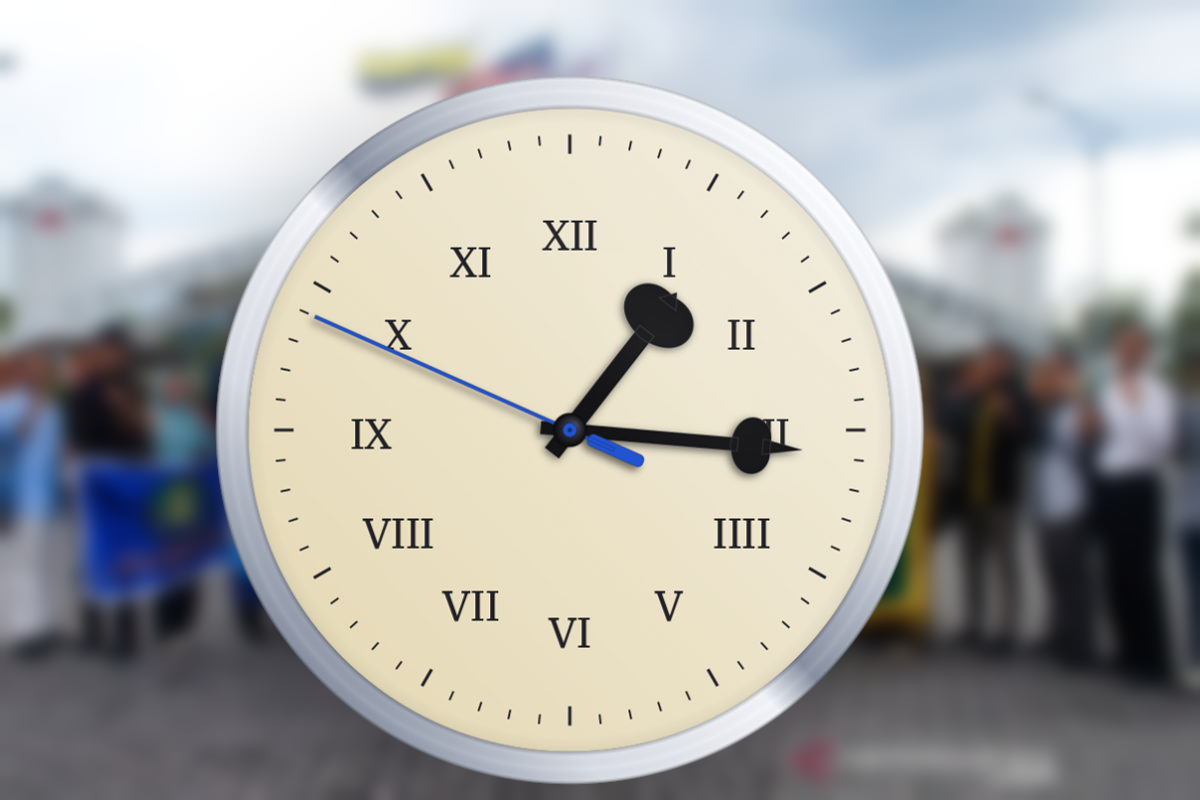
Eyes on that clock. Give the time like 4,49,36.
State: 1,15,49
